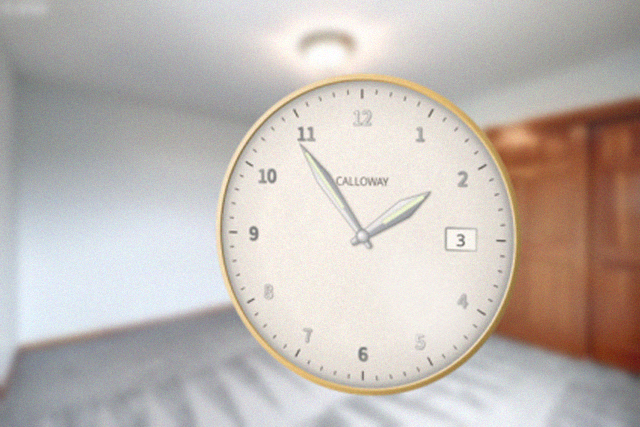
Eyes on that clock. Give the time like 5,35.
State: 1,54
